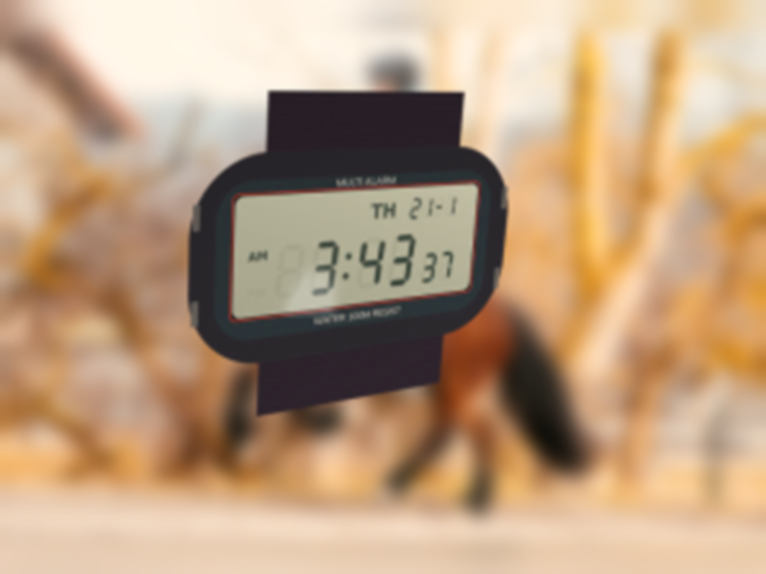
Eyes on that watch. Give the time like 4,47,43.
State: 3,43,37
